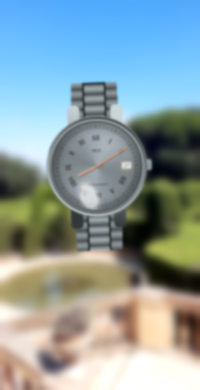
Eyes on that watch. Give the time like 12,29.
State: 8,10
